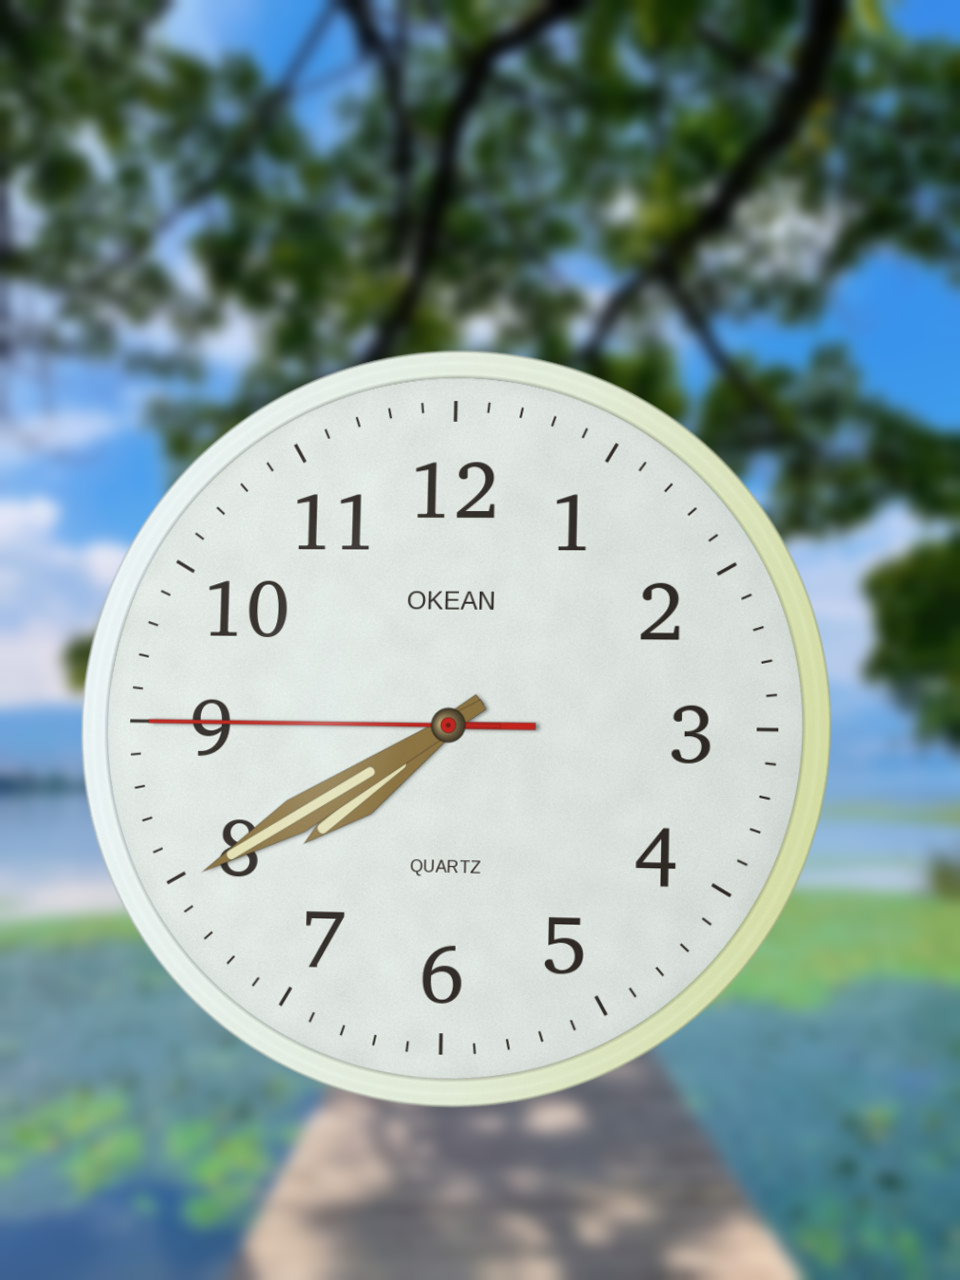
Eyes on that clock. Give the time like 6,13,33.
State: 7,39,45
